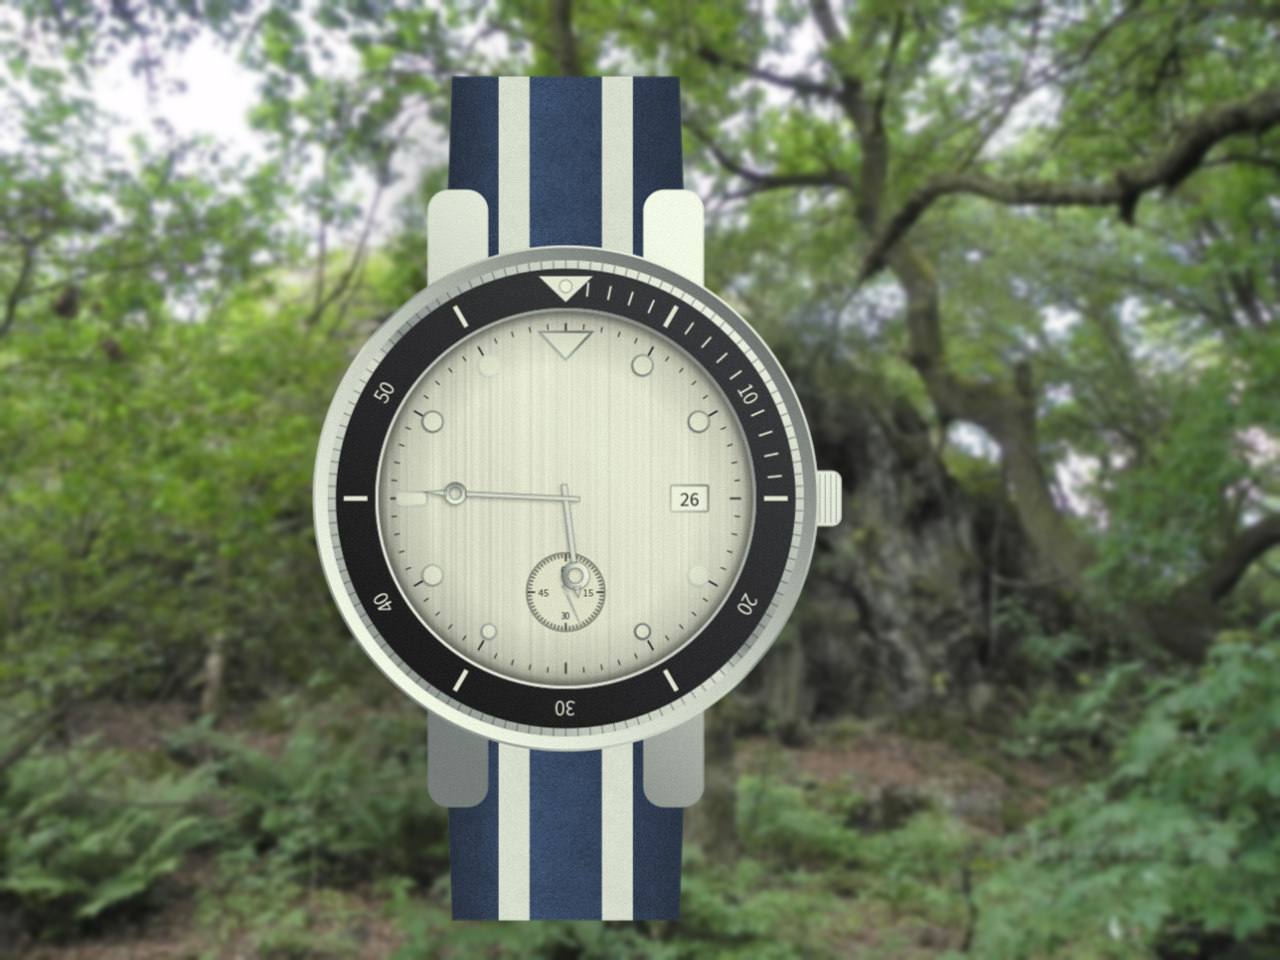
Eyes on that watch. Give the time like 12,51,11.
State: 5,45,26
